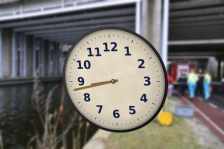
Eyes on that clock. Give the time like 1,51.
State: 8,43
